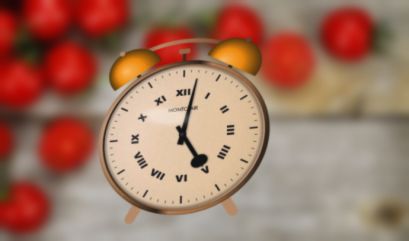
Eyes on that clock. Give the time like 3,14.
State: 5,02
